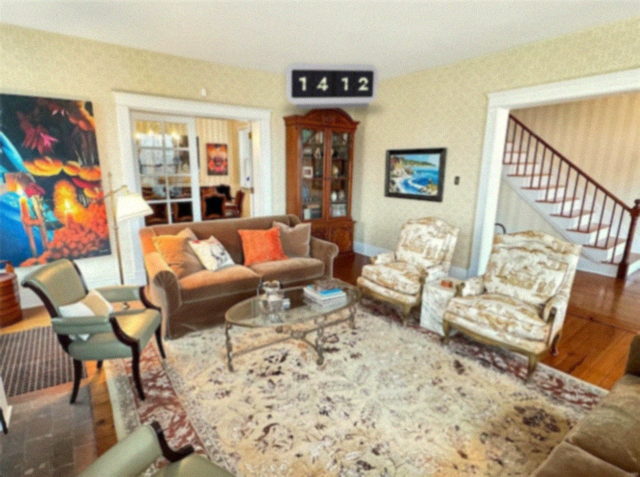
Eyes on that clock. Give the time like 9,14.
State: 14,12
